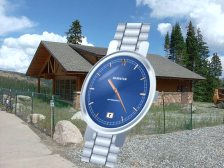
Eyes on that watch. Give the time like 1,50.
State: 10,23
